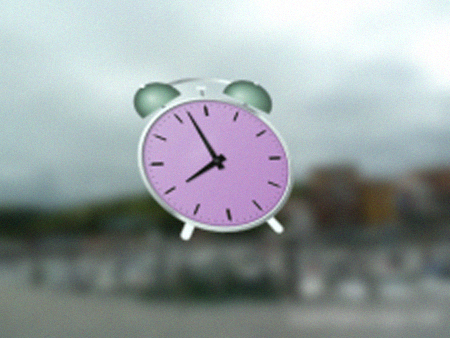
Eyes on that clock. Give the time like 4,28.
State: 7,57
